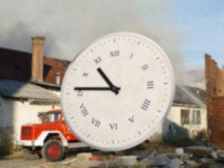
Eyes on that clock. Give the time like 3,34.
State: 10,46
